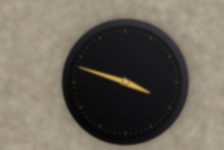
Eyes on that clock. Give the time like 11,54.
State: 3,48
